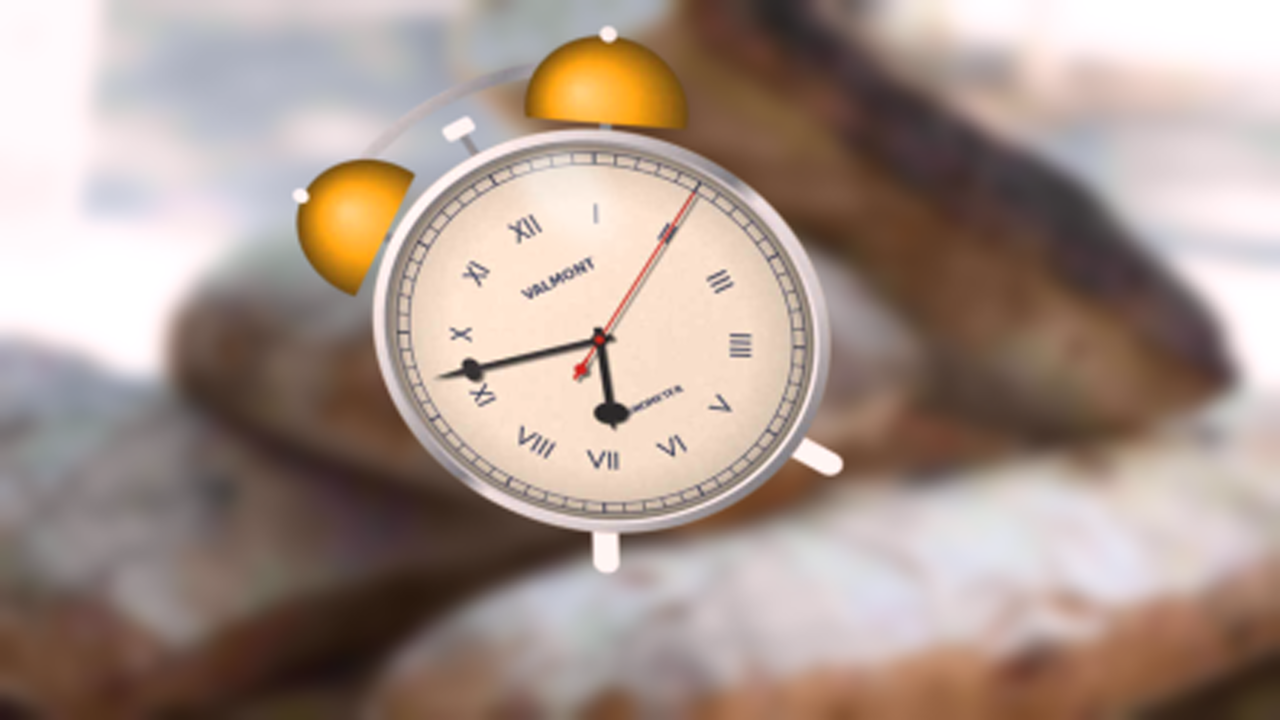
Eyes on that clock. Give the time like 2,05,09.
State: 6,47,10
